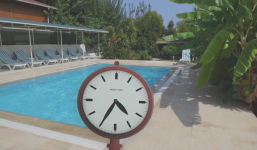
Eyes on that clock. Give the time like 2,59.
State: 4,35
